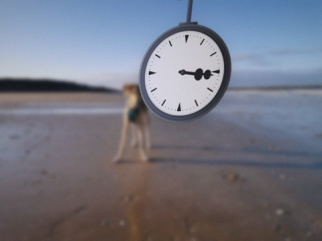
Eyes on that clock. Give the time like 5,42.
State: 3,16
